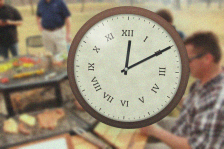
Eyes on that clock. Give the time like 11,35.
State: 12,10
